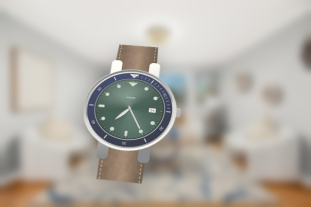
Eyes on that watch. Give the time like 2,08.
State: 7,25
